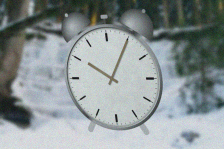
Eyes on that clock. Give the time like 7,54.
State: 10,05
